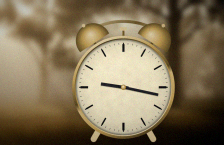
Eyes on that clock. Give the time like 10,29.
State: 9,17
